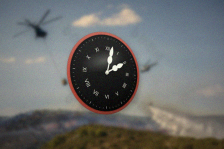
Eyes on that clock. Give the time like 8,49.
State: 2,02
